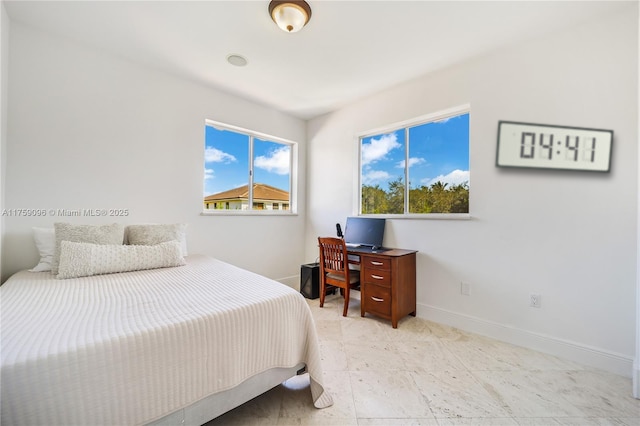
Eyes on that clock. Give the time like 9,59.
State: 4,41
